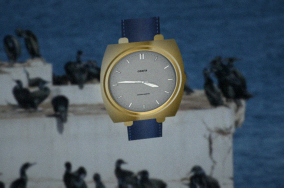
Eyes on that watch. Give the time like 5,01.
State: 3,46
